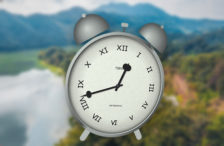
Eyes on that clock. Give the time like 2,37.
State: 12,42
